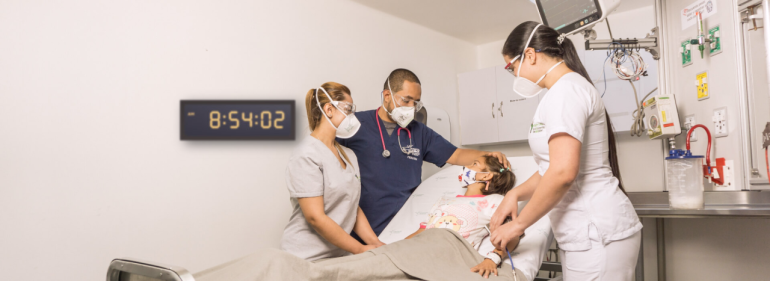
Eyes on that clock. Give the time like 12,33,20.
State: 8,54,02
